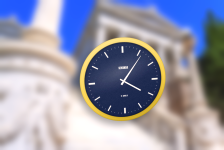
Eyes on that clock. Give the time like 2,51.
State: 4,06
